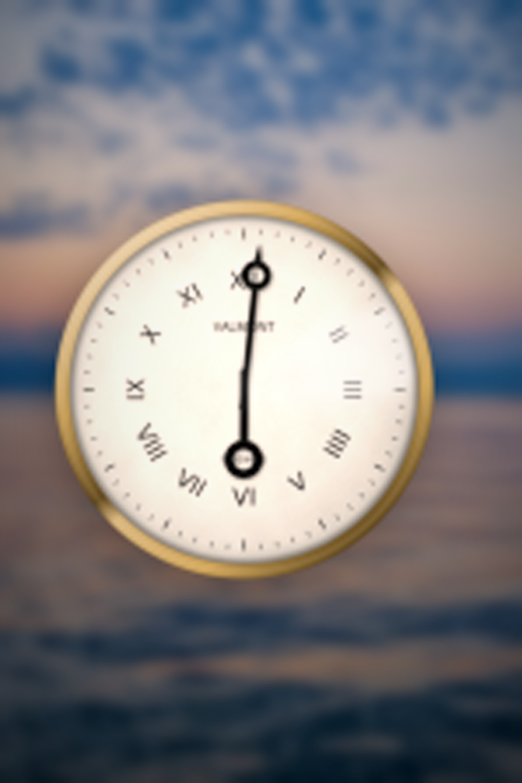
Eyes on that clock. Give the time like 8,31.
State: 6,01
